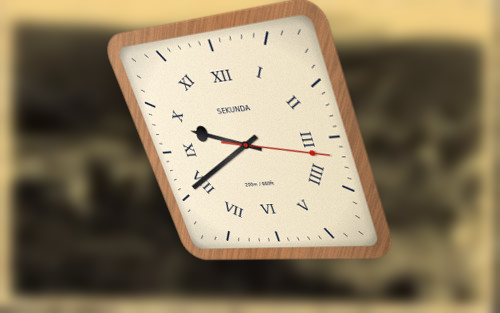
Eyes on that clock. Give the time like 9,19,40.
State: 9,40,17
